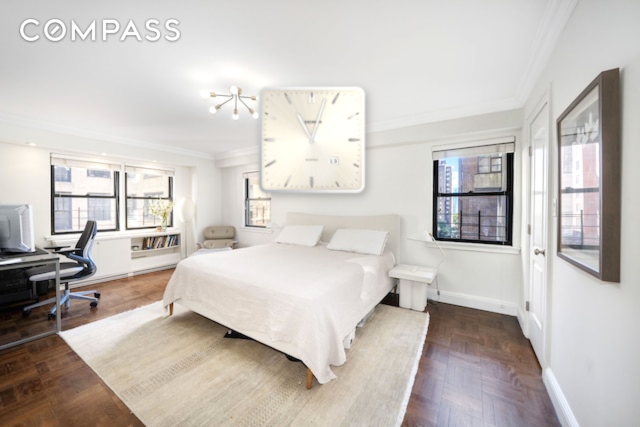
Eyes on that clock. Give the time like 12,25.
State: 11,03
